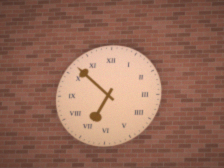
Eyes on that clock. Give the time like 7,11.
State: 6,52
